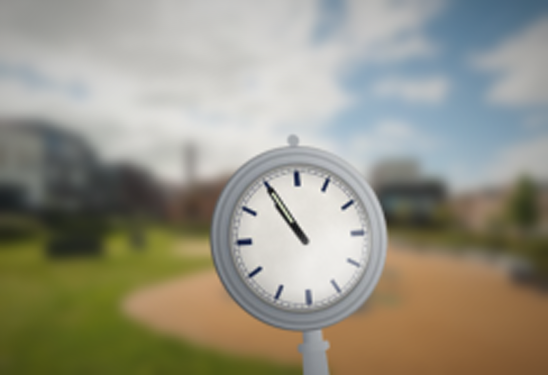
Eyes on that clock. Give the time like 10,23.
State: 10,55
